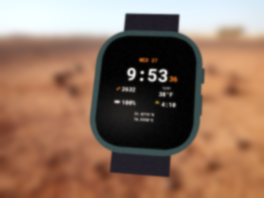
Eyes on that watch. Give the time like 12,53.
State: 9,53
